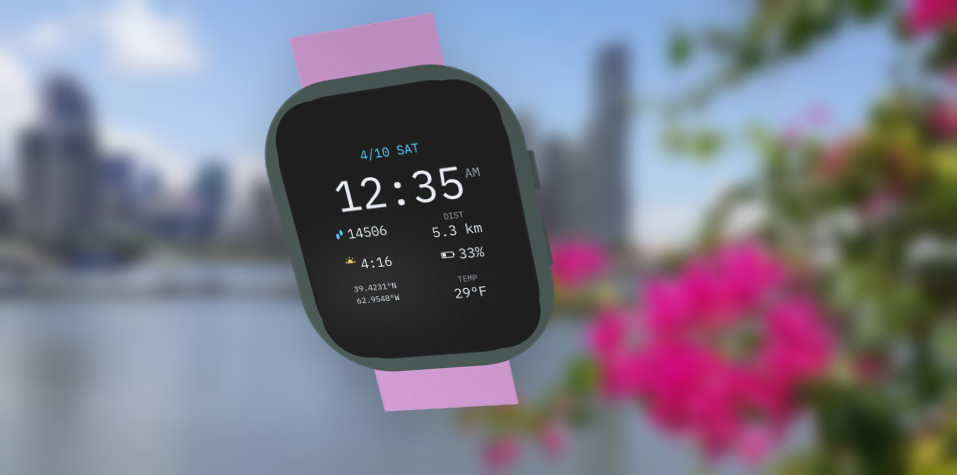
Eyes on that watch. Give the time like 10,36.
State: 12,35
